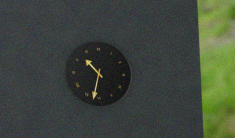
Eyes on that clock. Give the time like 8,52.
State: 10,32
